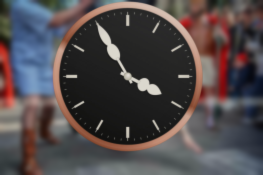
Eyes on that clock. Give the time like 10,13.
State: 3,55
